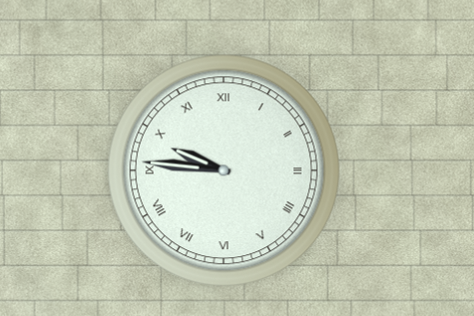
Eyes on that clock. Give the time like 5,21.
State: 9,46
